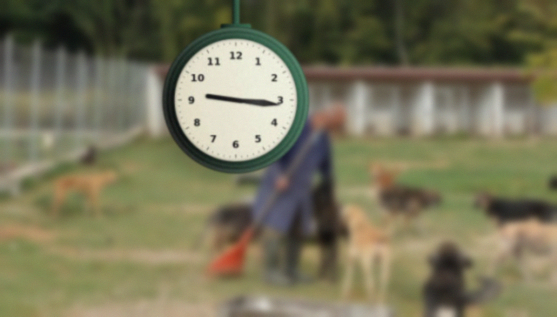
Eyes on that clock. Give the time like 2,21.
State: 9,16
